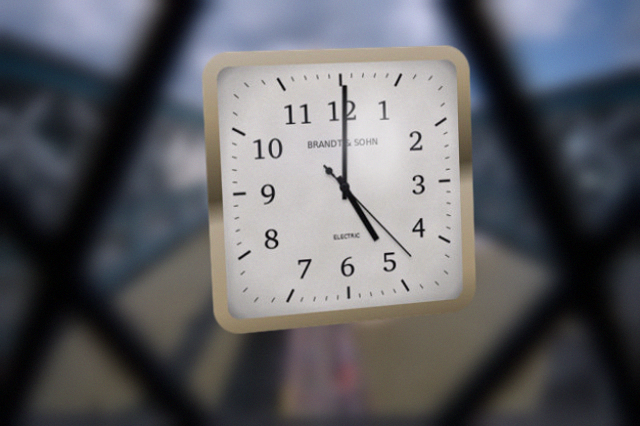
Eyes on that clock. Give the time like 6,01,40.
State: 5,00,23
